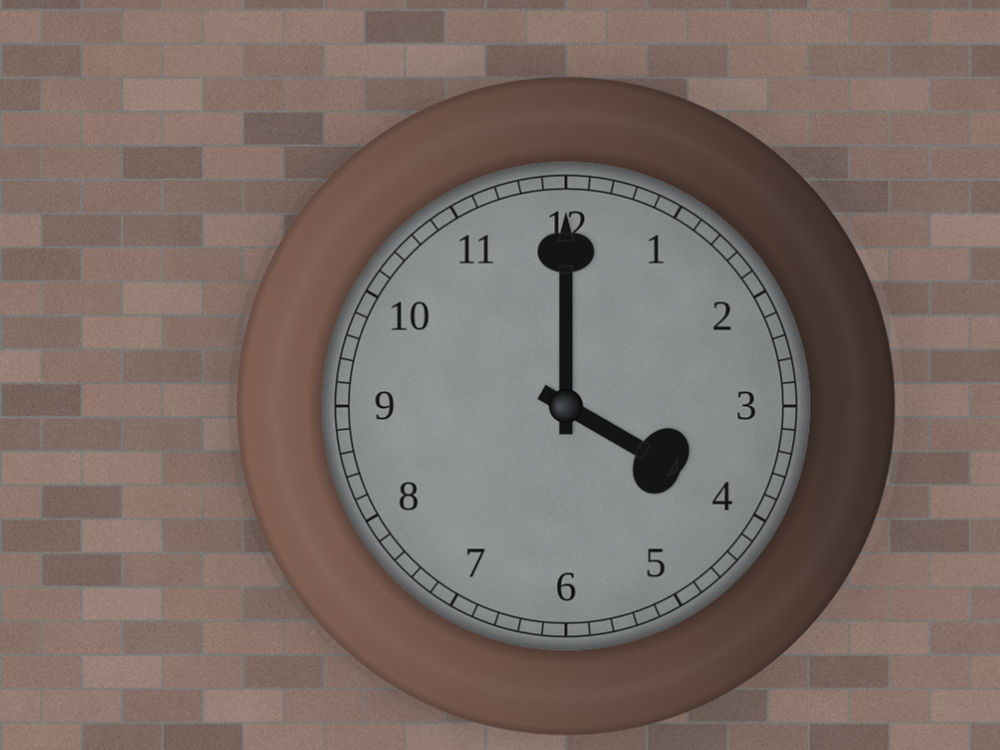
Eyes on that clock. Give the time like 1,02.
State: 4,00
